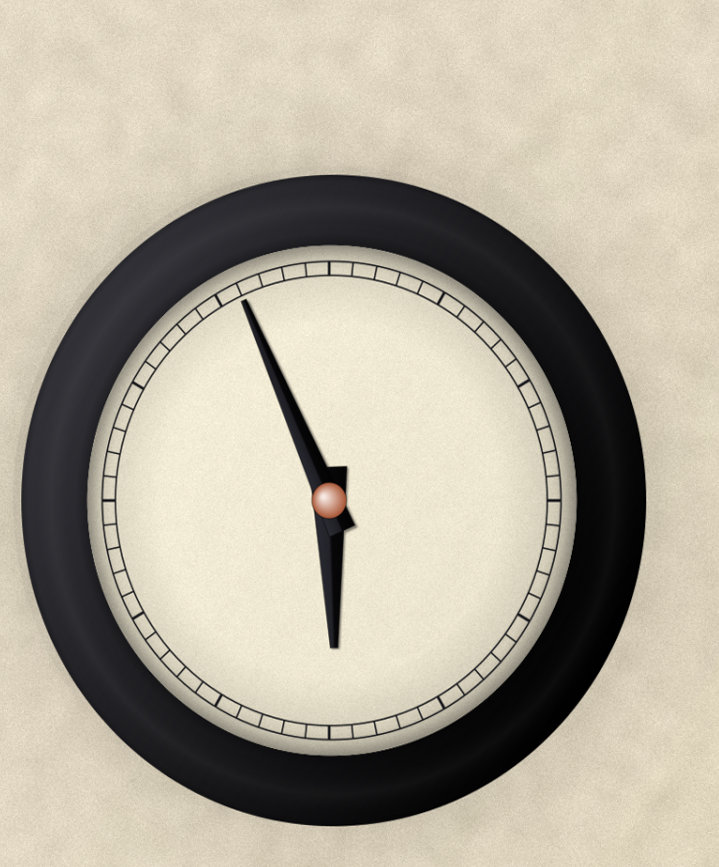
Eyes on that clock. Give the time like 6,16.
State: 5,56
